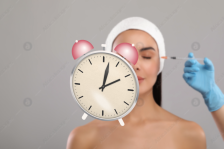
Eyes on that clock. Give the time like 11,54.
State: 2,02
